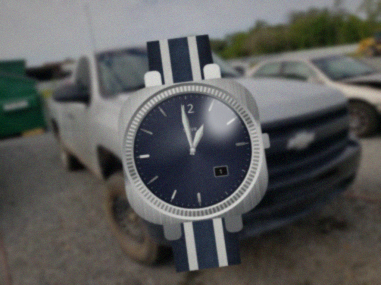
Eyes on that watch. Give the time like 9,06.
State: 12,59
